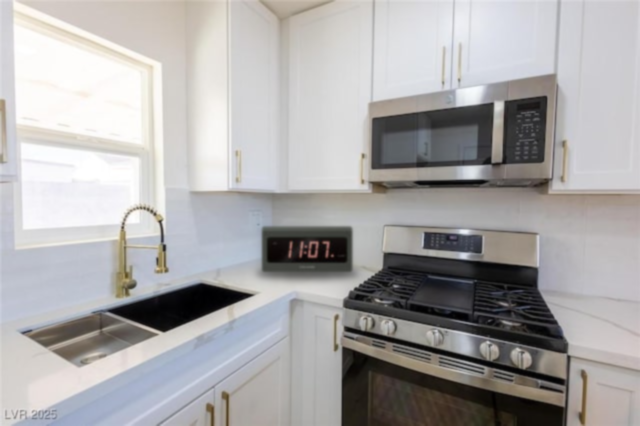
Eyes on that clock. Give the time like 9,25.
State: 11,07
